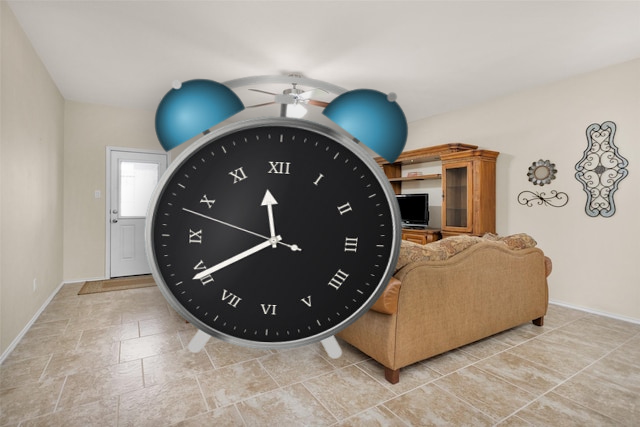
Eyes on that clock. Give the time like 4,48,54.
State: 11,39,48
